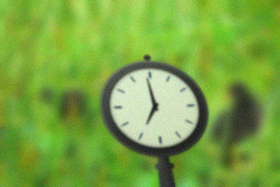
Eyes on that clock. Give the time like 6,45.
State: 6,59
